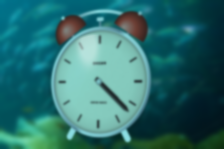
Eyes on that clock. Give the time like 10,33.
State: 4,22
